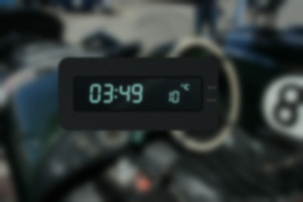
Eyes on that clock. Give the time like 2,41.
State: 3,49
